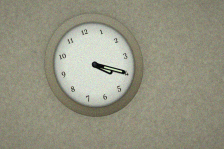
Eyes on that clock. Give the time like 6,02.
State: 4,20
